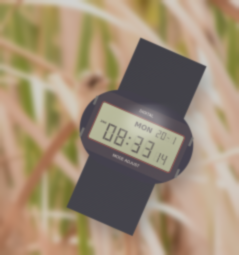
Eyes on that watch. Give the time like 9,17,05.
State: 8,33,14
